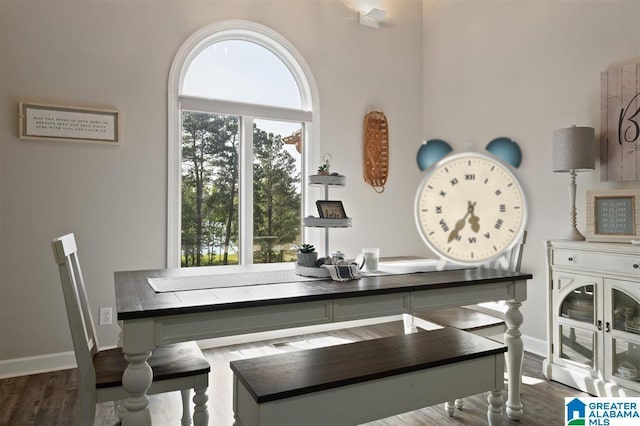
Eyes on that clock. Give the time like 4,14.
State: 5,36
